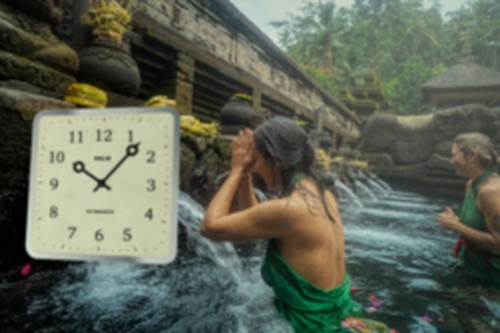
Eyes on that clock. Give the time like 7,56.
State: 10,07
